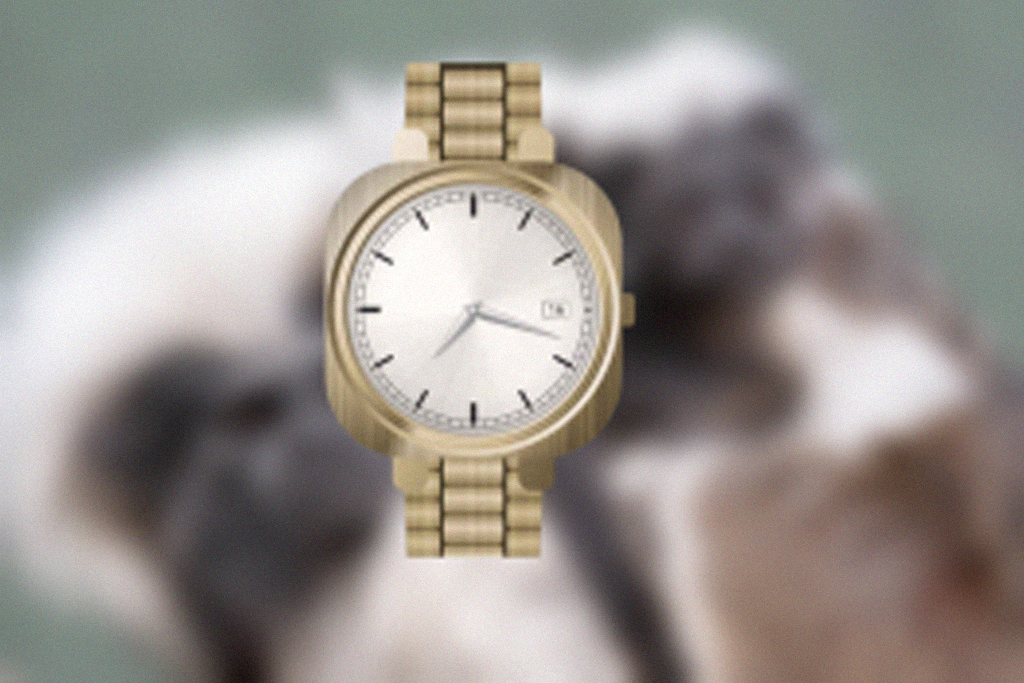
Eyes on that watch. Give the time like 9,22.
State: 7,18
